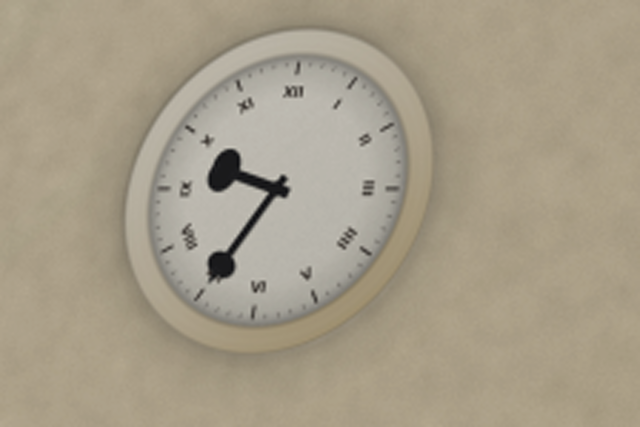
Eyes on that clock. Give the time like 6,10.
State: 9,35
